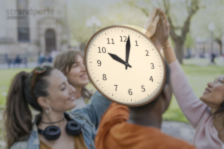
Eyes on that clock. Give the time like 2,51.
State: 10,02
